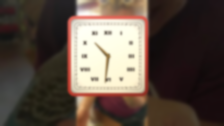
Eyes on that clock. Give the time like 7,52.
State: 10,31
